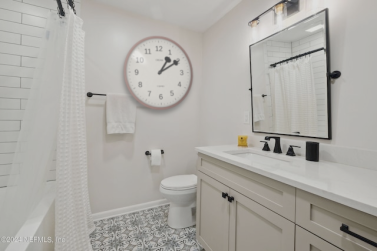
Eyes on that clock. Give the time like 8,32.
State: 1,10
